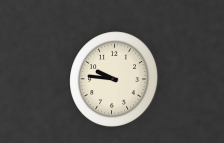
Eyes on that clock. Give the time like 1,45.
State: 9,46
